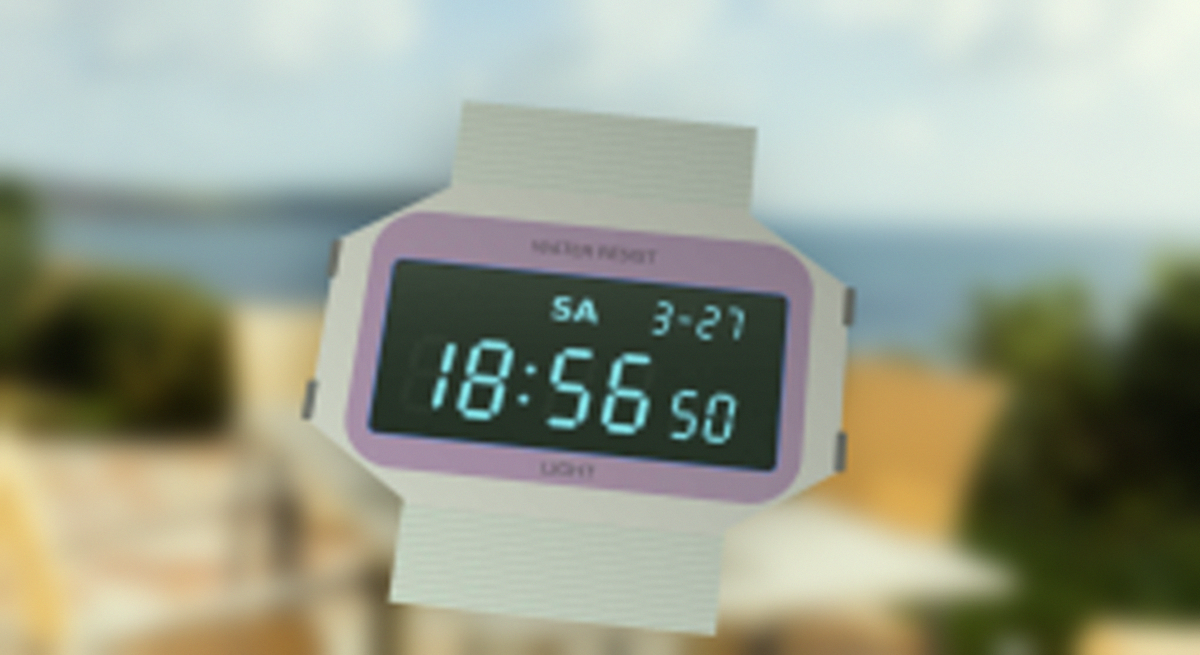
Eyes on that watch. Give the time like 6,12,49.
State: 18,56,50
